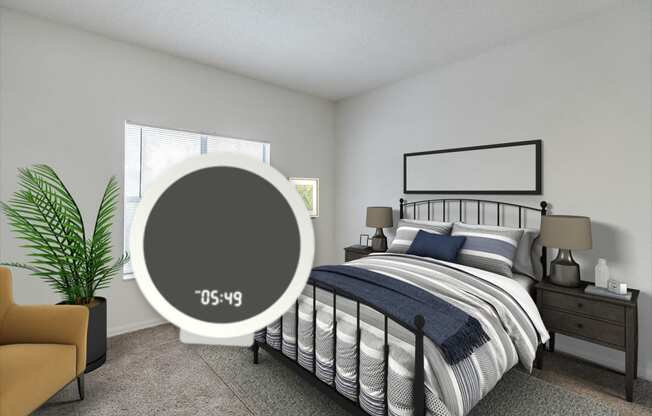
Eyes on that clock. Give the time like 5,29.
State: 5,49
